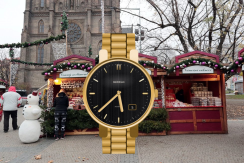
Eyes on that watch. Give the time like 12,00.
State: 5,38
